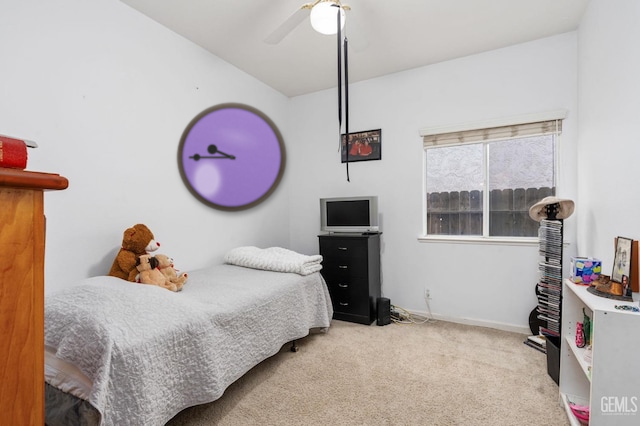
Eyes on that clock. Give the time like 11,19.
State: 9,45
